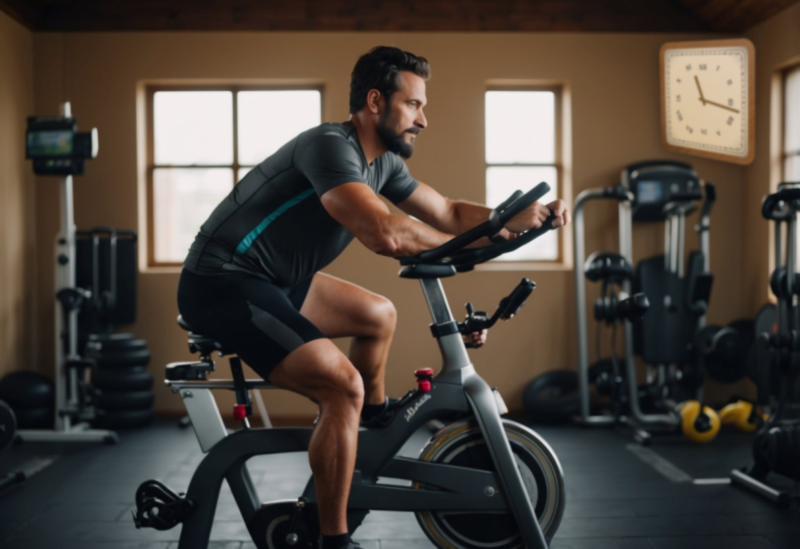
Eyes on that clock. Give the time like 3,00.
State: 11,17
